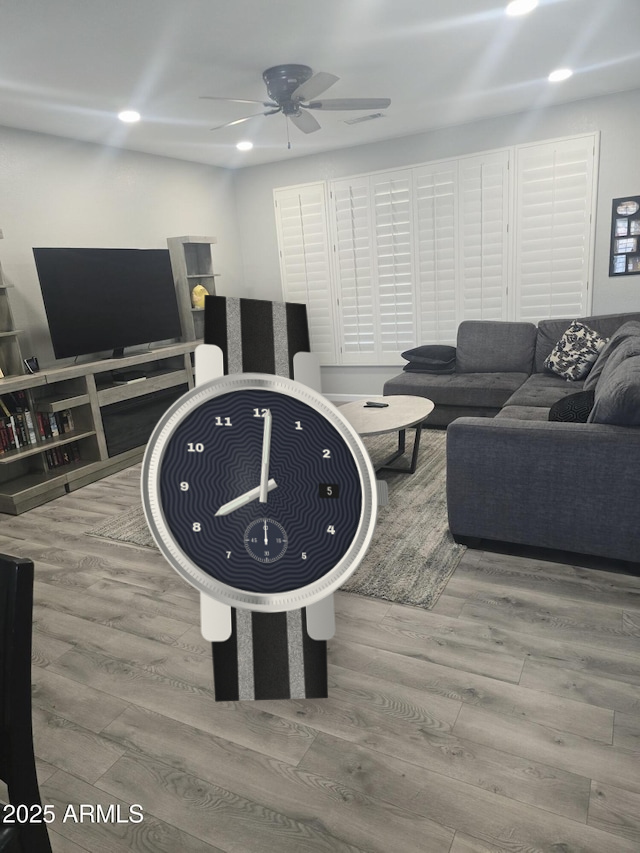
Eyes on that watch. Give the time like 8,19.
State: 8,01
